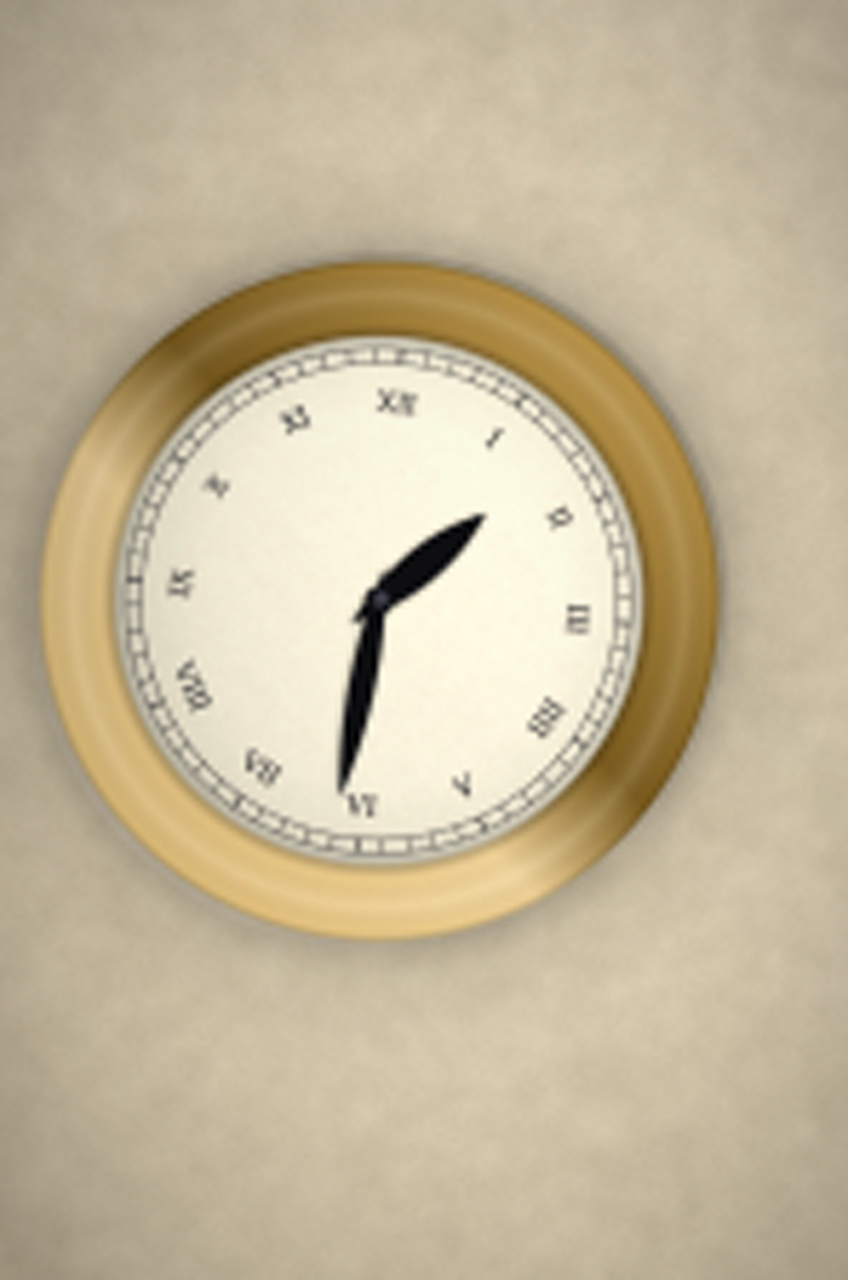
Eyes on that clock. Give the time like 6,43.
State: 1,31
